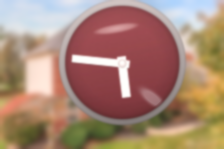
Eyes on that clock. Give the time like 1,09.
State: 5,46
